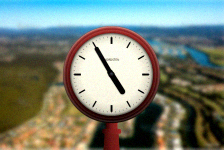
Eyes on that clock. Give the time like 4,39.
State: 4,55
